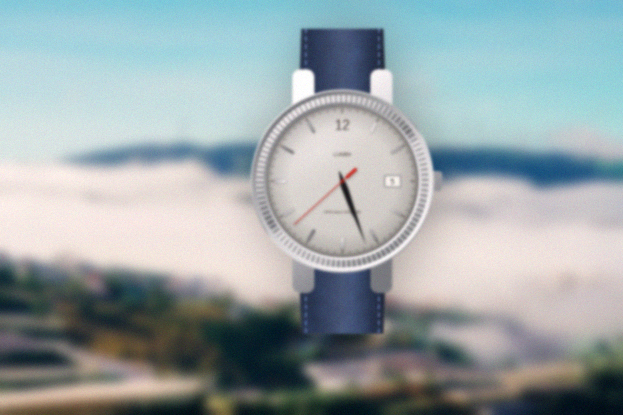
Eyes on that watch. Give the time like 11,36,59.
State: 5,26,38
